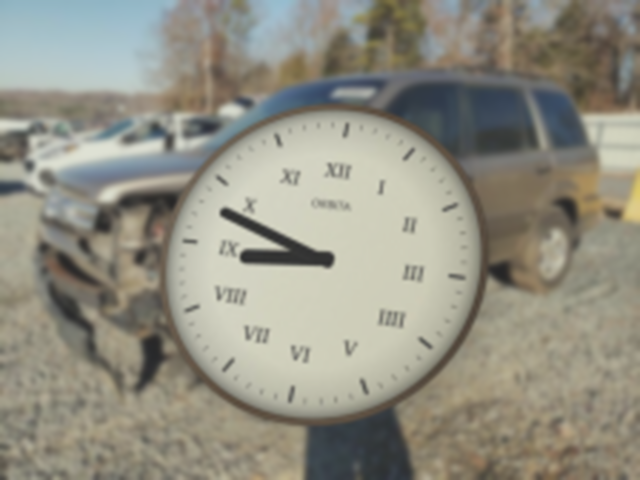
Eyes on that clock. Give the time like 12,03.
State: 8,48
